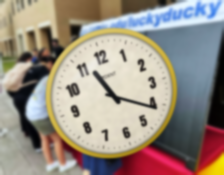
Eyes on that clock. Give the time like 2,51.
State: 11,21
